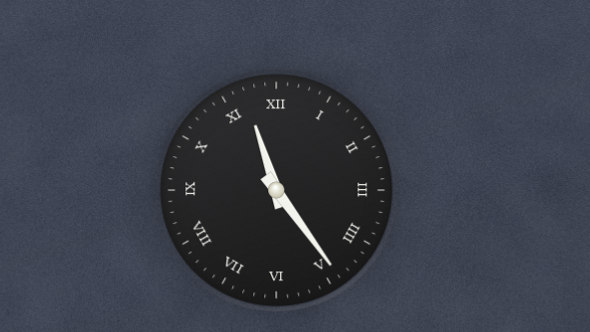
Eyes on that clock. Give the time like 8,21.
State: 11,24
